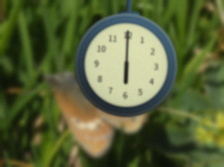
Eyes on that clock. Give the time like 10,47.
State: 6,00
